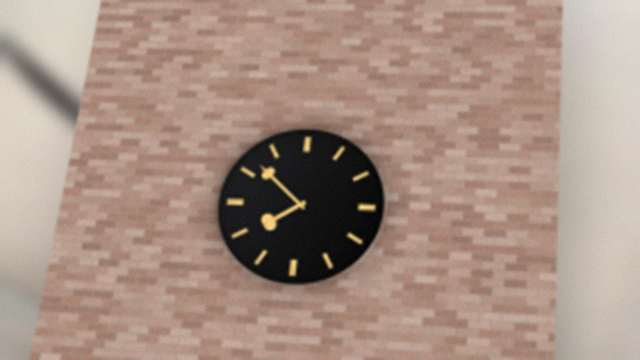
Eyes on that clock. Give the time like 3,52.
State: 7,52
